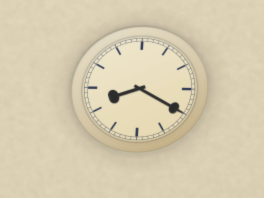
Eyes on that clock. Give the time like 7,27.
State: 8,20
